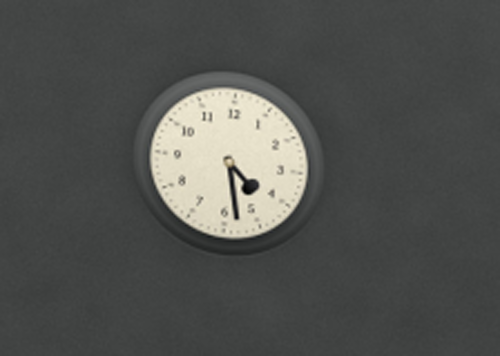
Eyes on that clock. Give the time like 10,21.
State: 4,28
